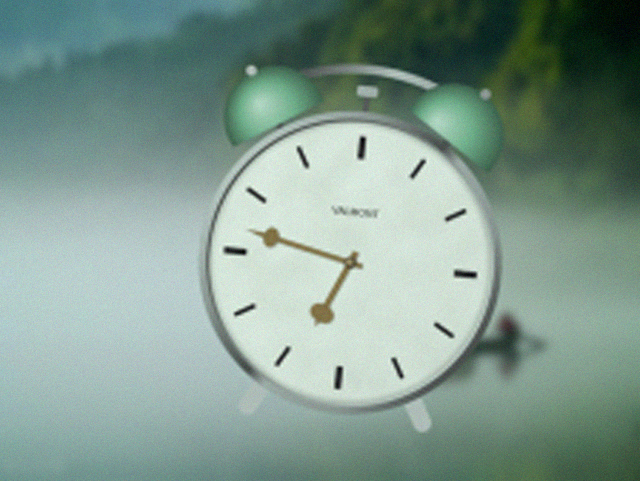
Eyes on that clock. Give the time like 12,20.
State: 6,47
